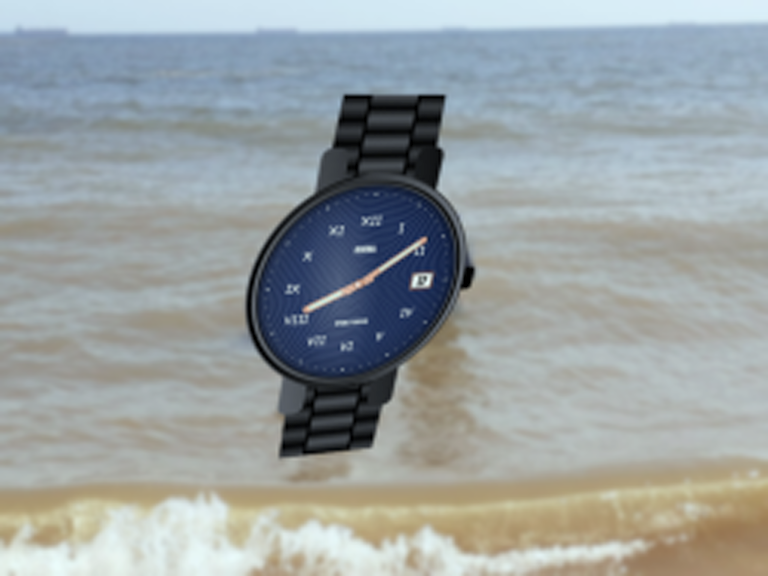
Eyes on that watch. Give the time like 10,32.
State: 8,09
